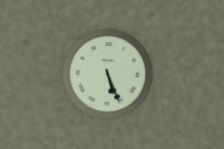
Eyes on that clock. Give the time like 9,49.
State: 5,26
